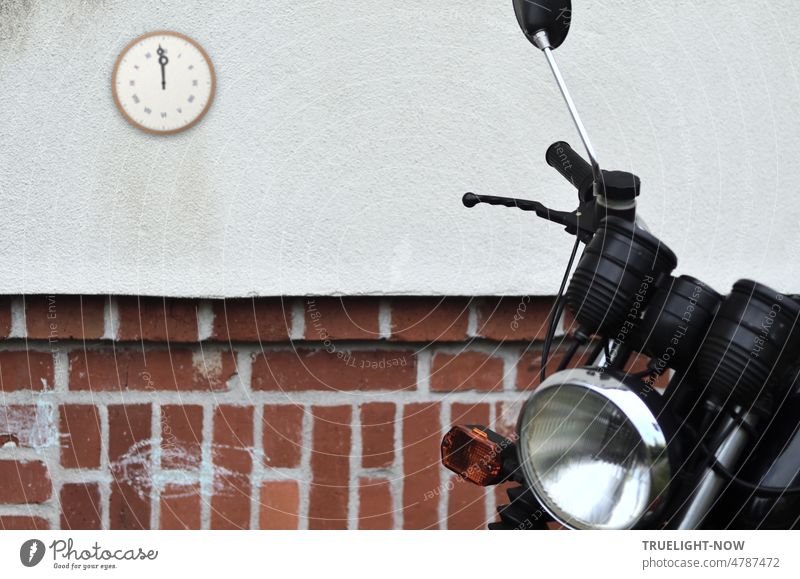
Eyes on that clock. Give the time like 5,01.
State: 11,59
